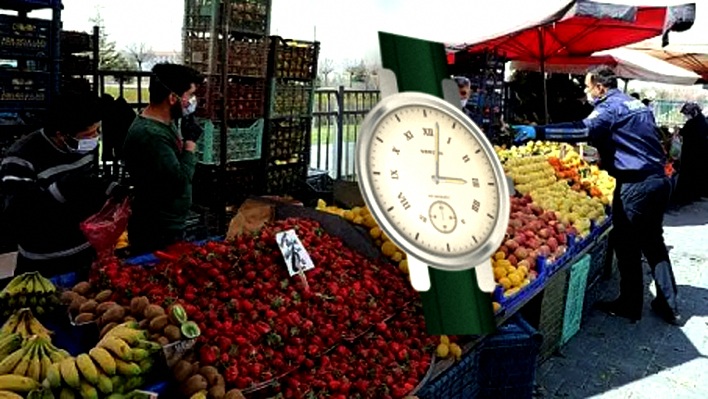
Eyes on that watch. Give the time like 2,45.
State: 3,02
